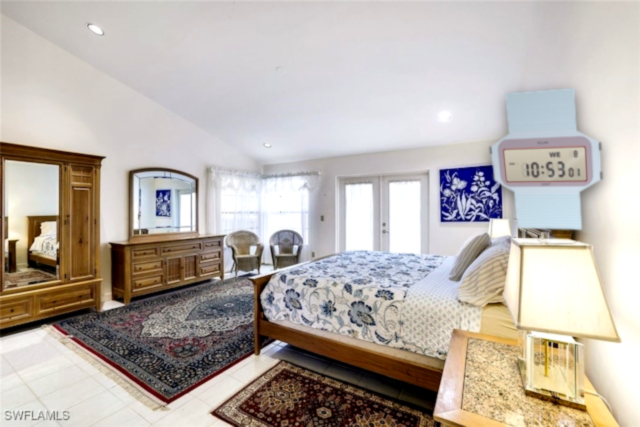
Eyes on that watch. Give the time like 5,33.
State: 10,53
